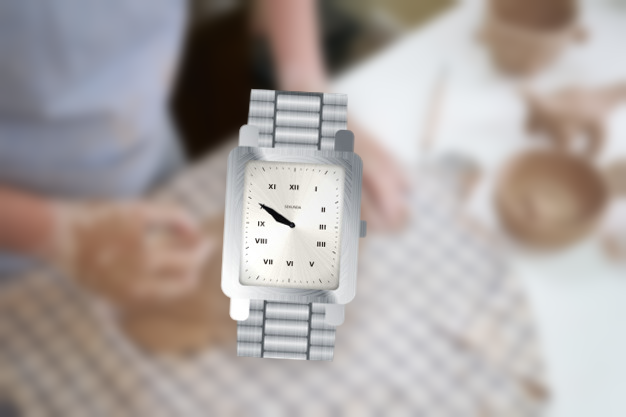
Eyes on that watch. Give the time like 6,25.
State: 9,50
